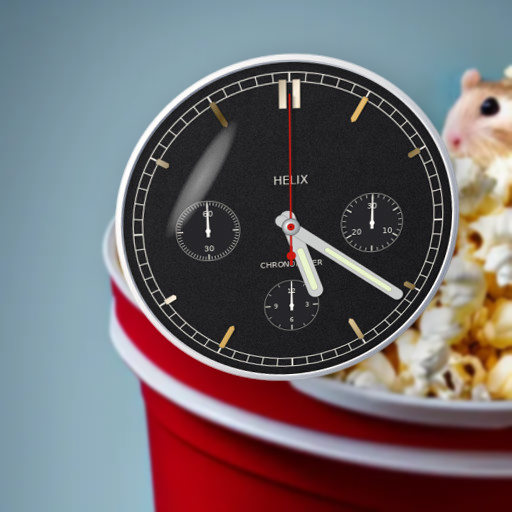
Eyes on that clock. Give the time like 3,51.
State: 5,21
